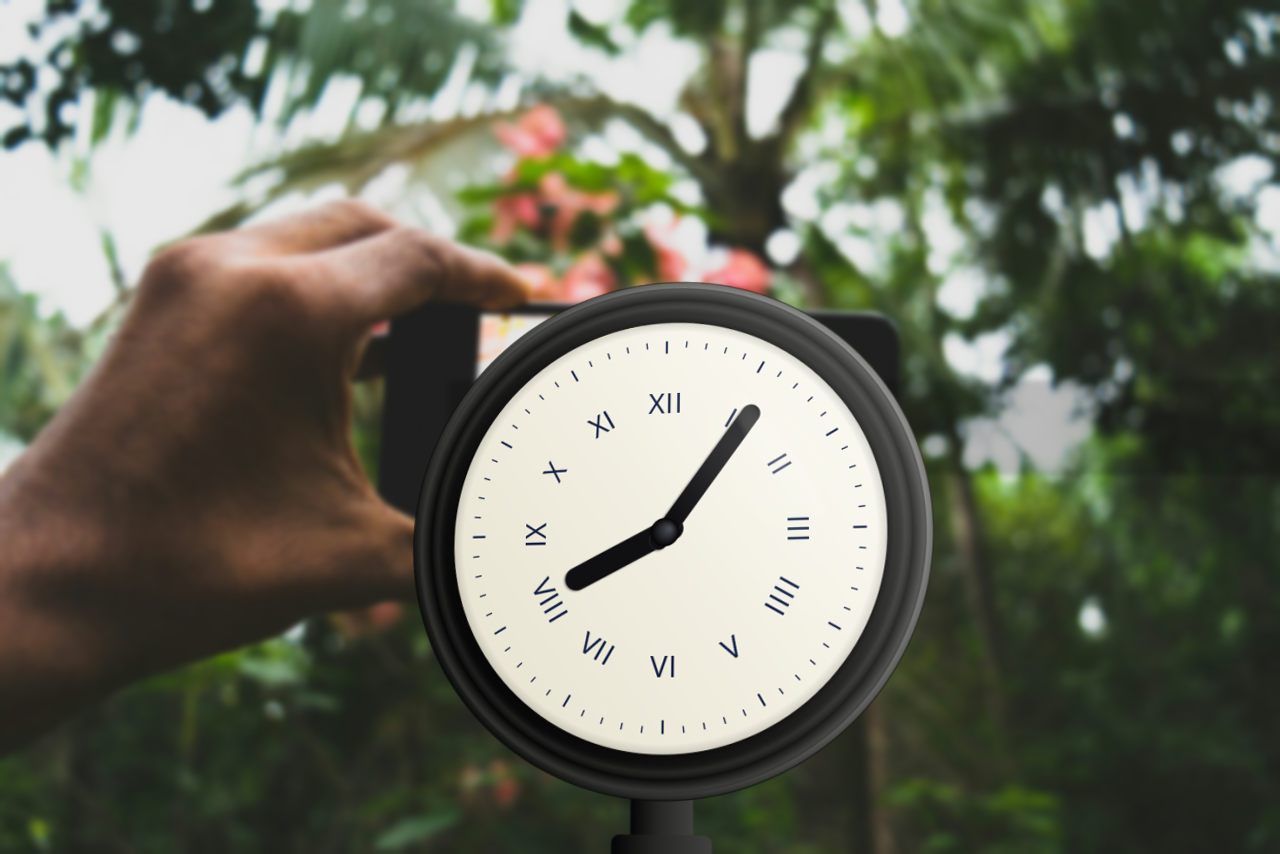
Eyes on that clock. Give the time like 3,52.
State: 8,06
